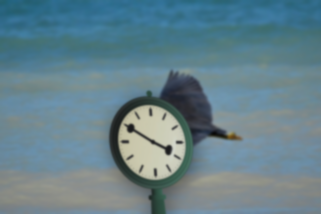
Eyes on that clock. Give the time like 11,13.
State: 3,50
